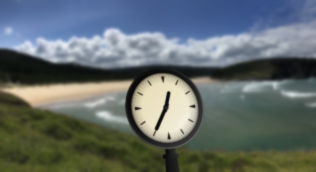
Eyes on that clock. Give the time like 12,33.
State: 12,35
